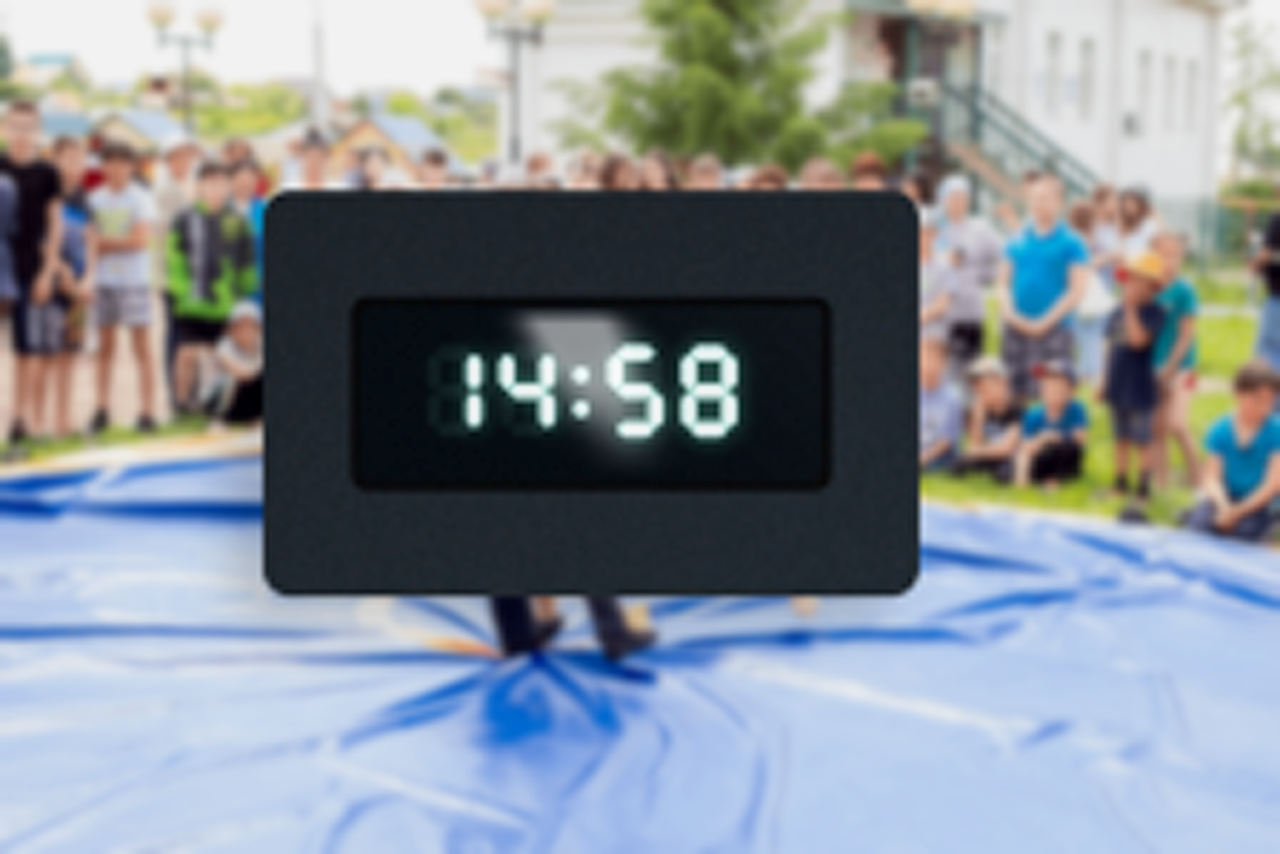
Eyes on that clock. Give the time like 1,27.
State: 14,58
